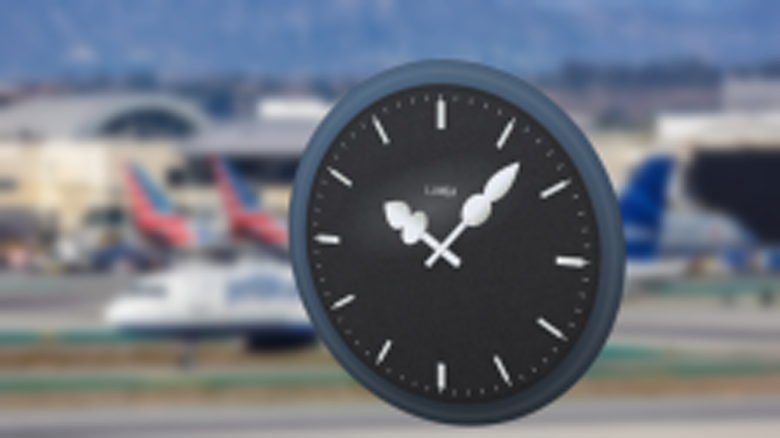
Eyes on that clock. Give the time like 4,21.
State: 10,07
